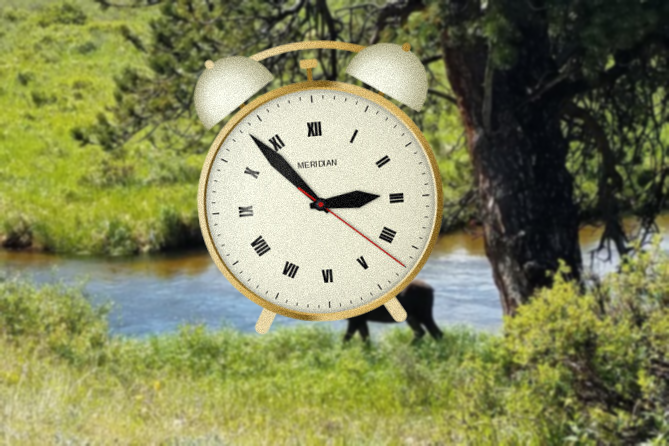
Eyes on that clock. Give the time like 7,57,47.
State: 2,53,22
